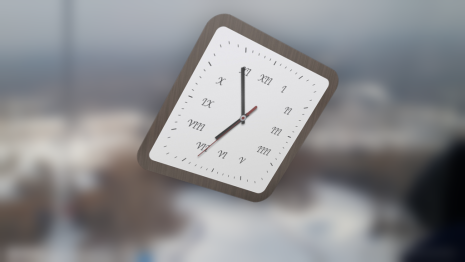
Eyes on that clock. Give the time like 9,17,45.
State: 6,54,34
